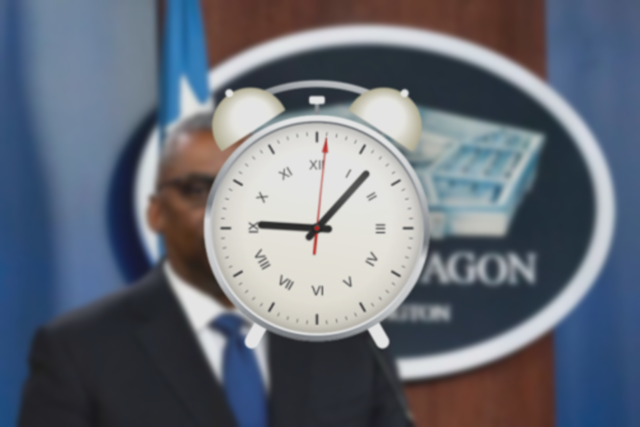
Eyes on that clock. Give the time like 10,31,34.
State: 9,07,01
